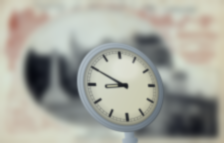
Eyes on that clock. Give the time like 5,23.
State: 8,50
